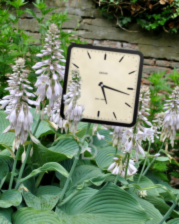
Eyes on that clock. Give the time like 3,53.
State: 5,17
